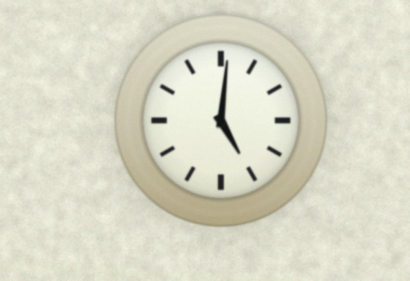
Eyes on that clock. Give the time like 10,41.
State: 5,01
